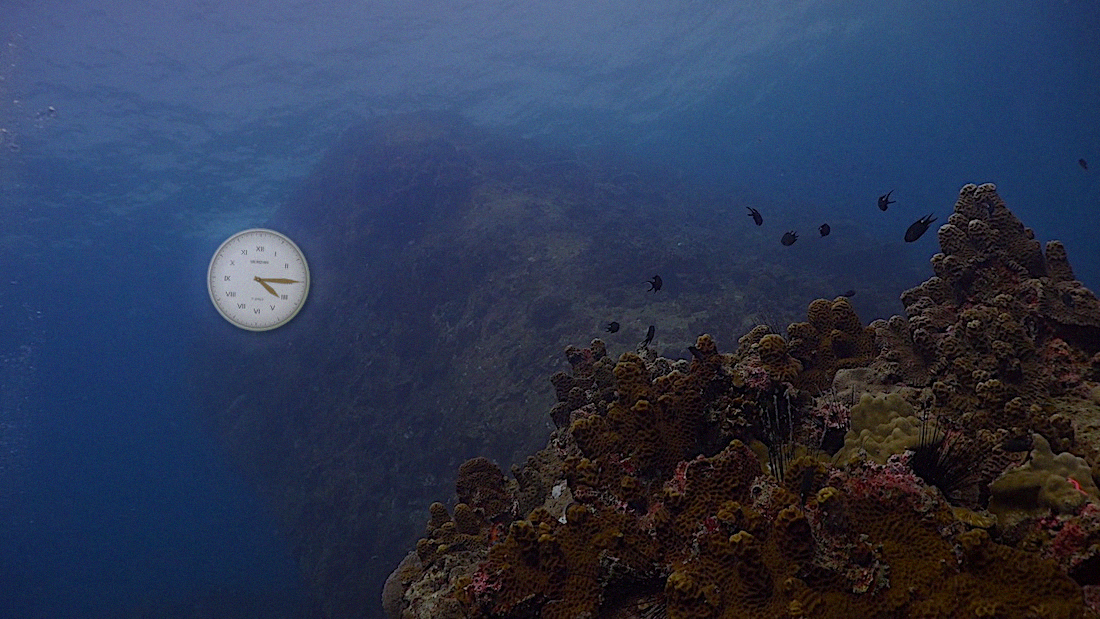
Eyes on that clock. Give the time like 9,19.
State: 4,15
